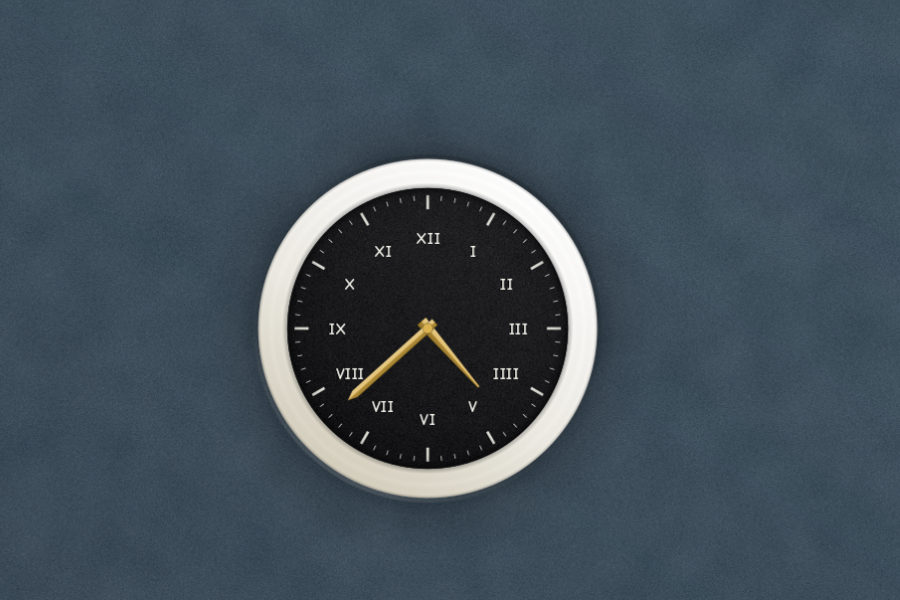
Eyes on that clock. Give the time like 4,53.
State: 4,38
